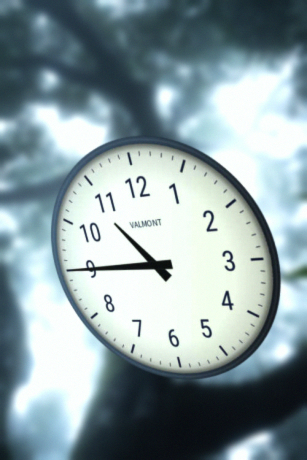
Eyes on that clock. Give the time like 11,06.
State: 10,45
